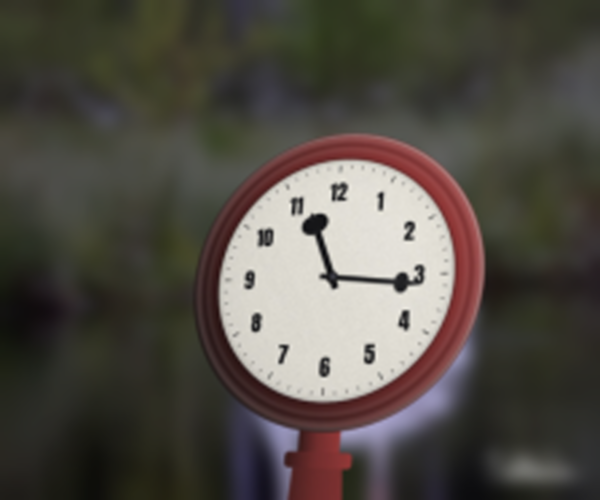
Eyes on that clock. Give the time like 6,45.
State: 11,16
